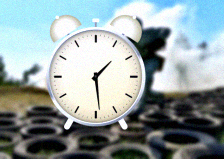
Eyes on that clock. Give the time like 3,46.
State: 1,29
